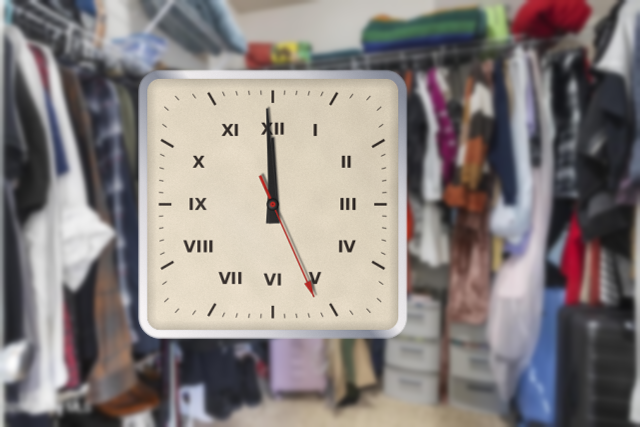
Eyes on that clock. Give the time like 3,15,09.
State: 11,59,26
